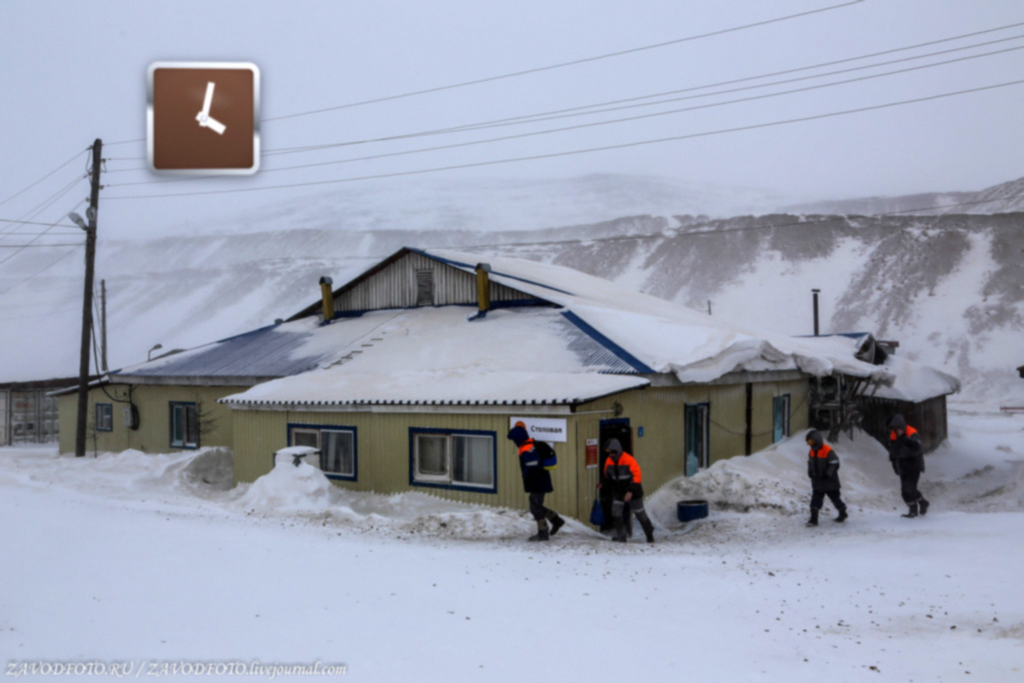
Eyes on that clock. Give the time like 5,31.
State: 4,02
